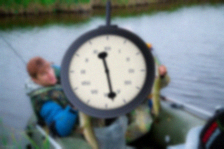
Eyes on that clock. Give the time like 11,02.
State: 11,28
